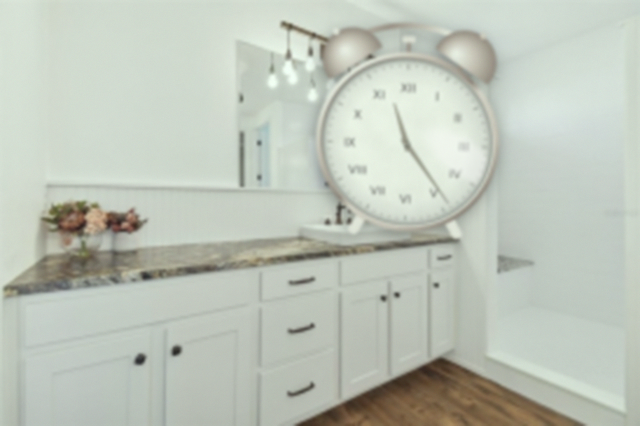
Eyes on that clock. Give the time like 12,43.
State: 11,24
